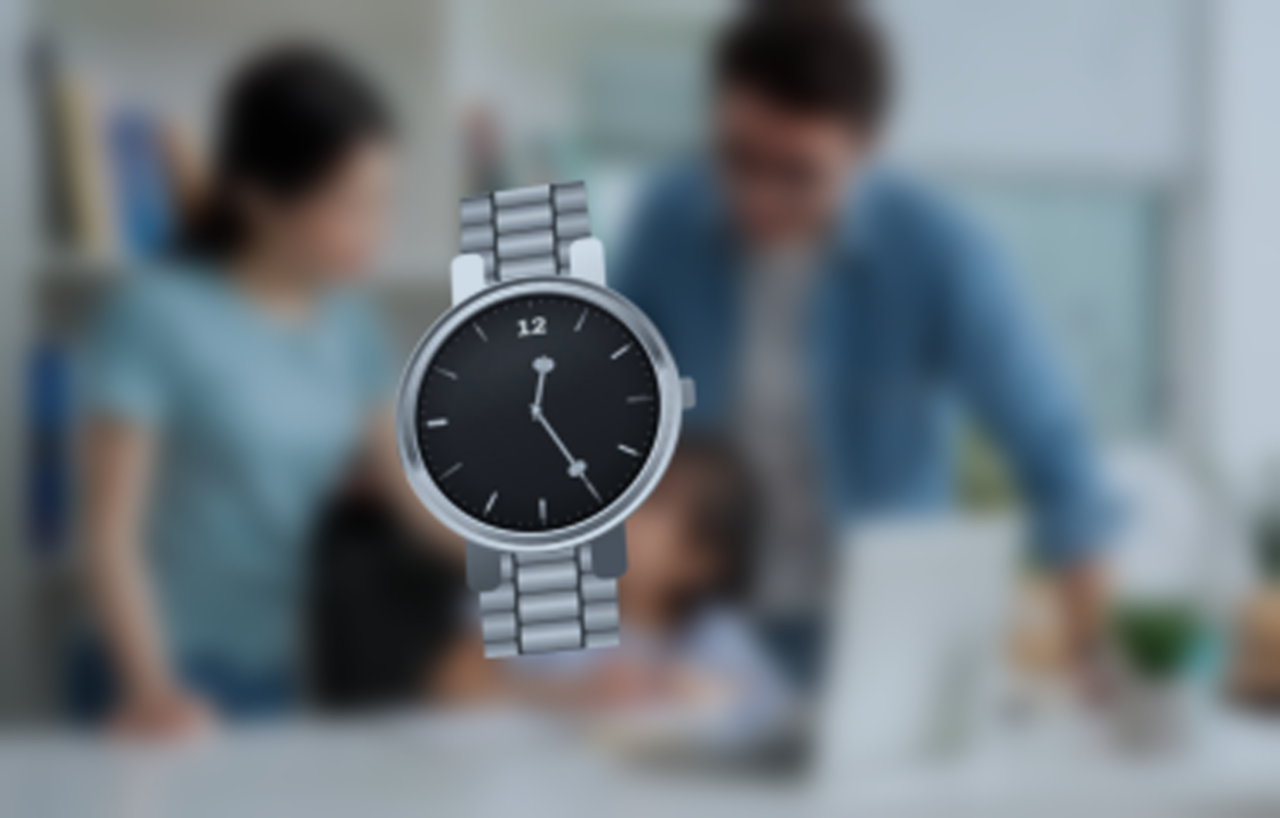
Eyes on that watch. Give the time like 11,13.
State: 12,25
